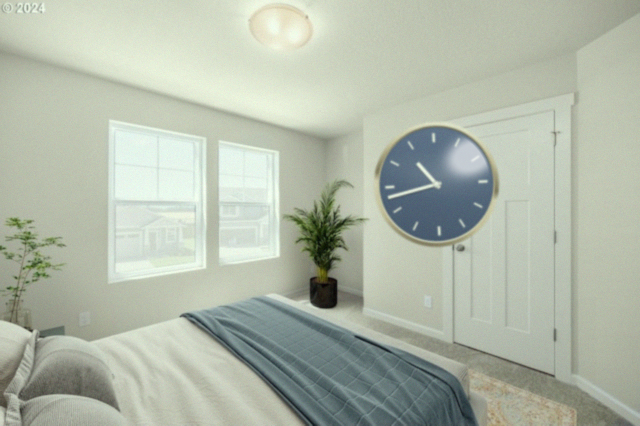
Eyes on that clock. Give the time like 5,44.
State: 10,43
